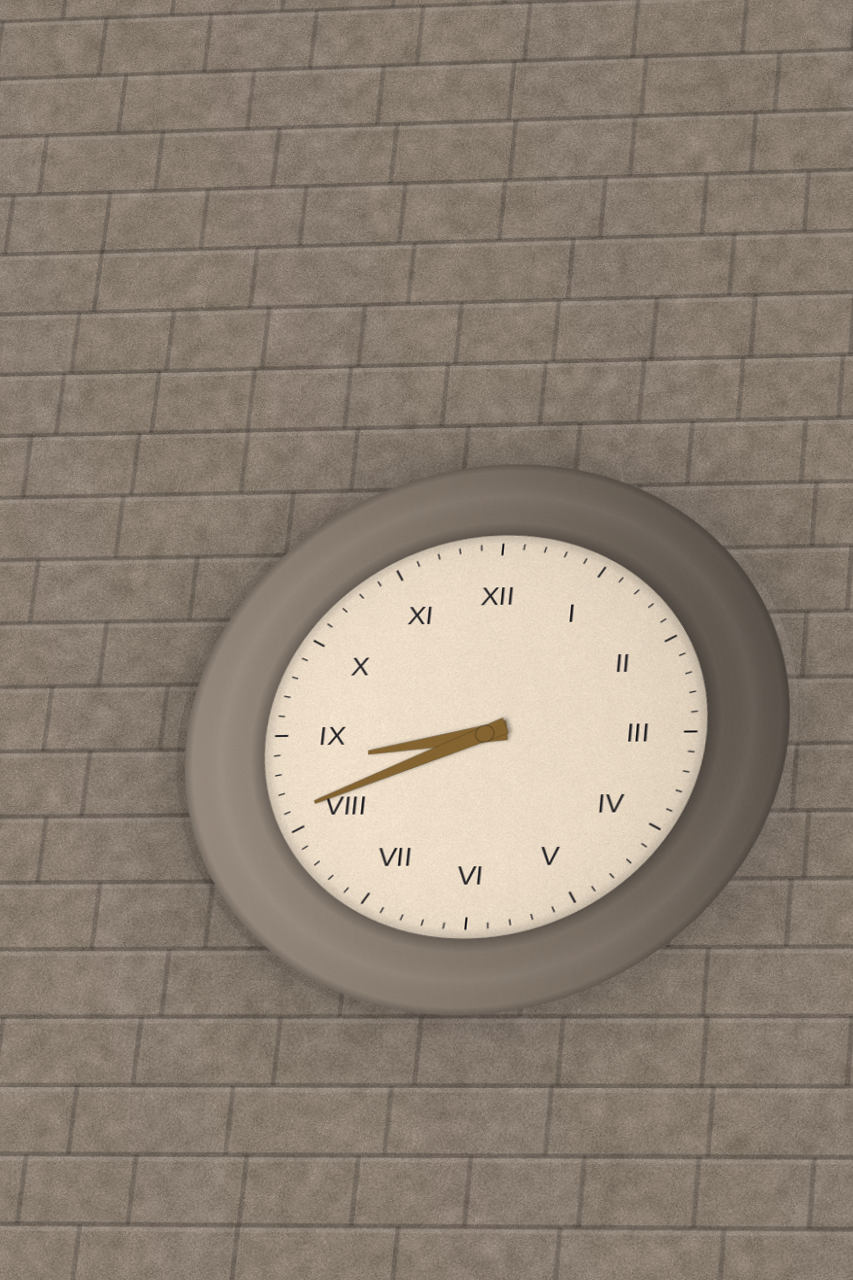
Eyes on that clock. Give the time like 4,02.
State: 8,41
